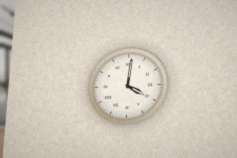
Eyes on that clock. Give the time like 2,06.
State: 4,01
